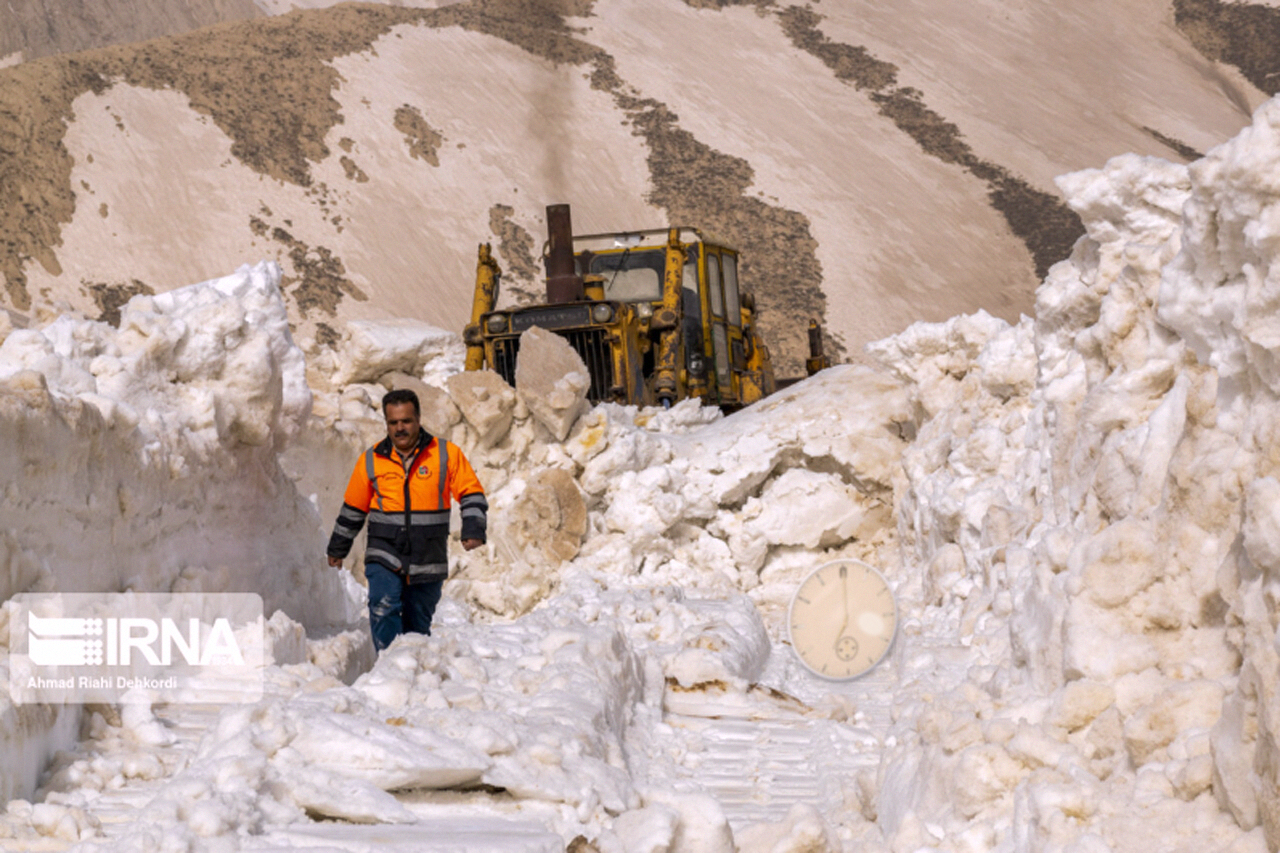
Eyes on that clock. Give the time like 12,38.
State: 7,00
